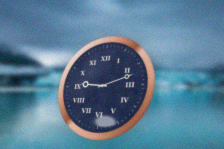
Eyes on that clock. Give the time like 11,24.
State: 9,12
